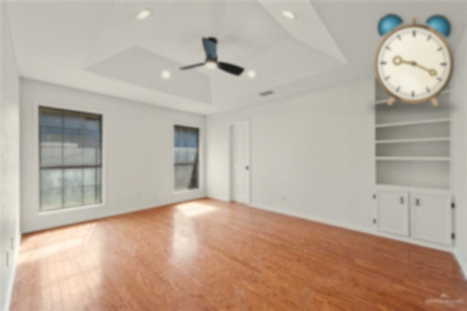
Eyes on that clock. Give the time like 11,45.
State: 9,19
